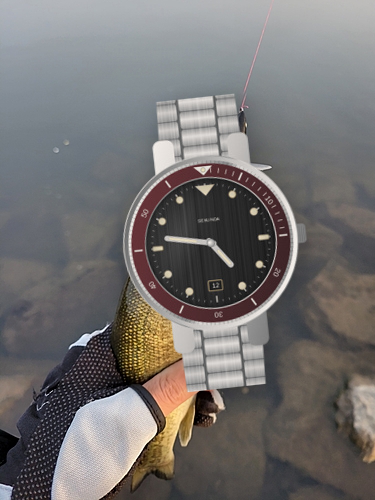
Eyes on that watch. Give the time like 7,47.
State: 4,47
